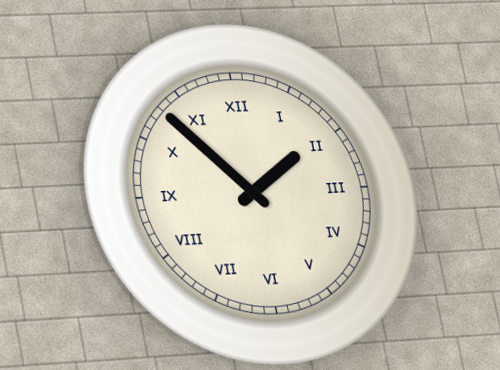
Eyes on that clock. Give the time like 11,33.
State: 1,53
